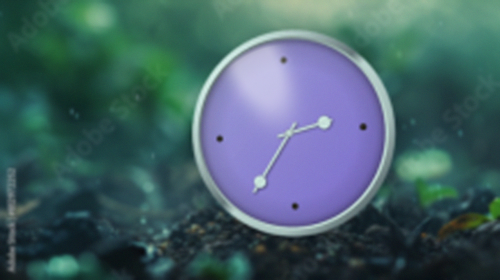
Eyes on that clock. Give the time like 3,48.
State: 2,36
